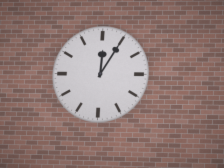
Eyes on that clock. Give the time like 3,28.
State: 12,05
